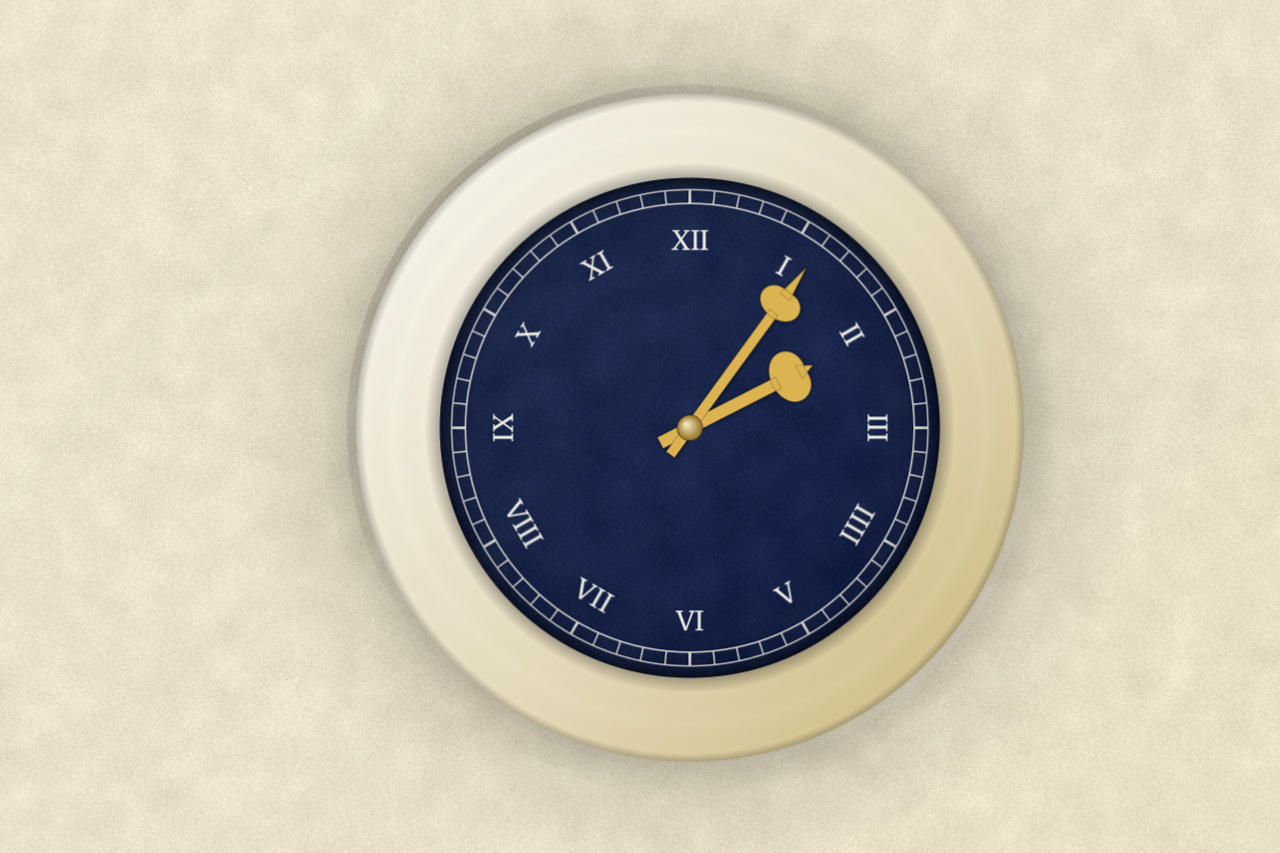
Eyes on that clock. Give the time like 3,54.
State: 2,06
